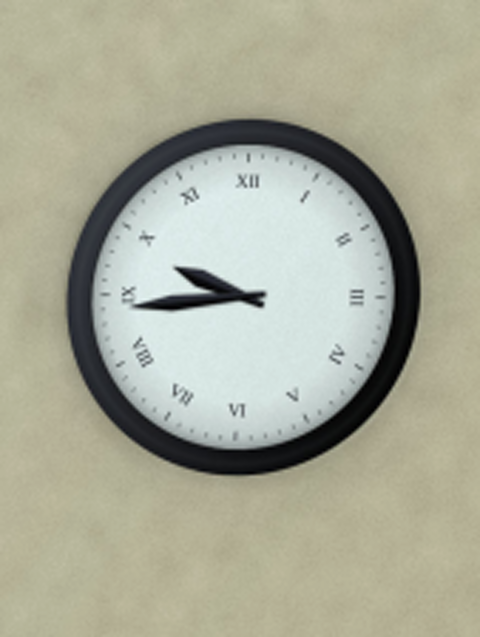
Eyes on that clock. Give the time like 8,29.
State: 9,44
